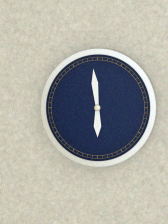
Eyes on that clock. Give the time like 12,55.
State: 5,59
